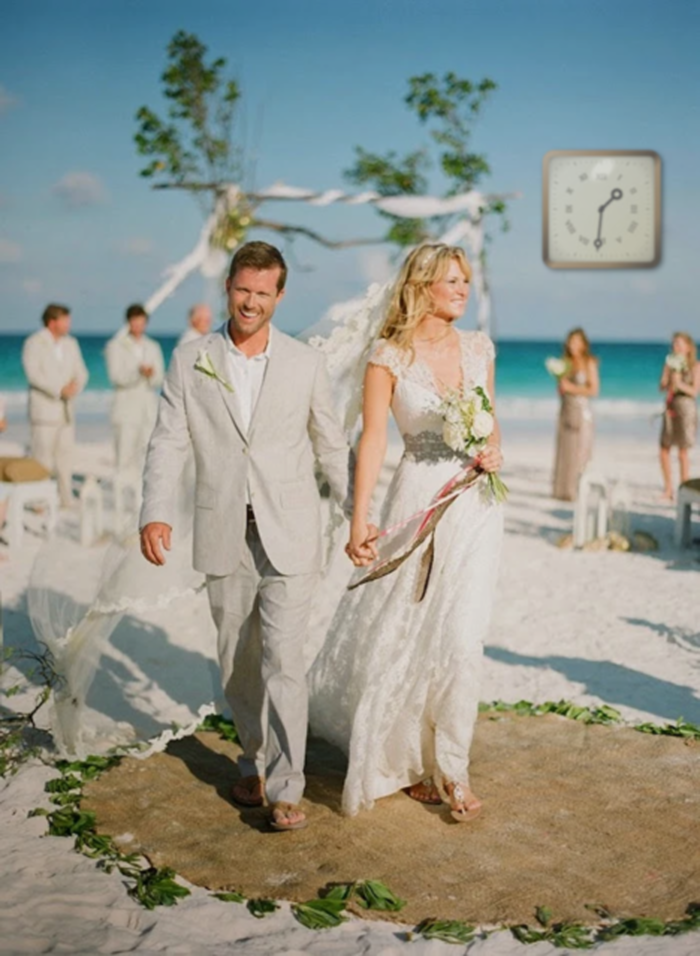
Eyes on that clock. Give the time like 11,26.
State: 1,31
